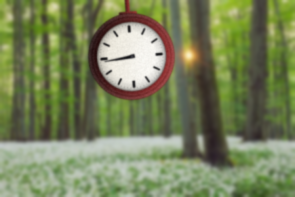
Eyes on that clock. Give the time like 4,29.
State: 8,44
